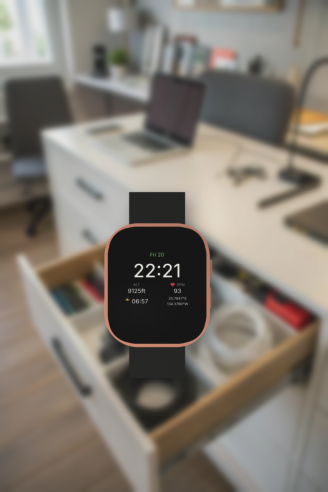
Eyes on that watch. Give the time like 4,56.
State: 22,21
